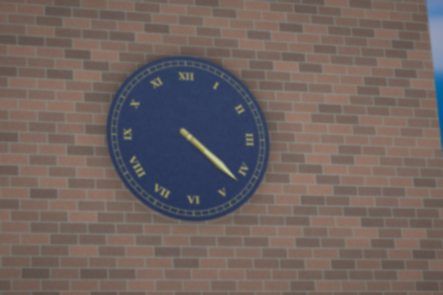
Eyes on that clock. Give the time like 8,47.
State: 4,22
